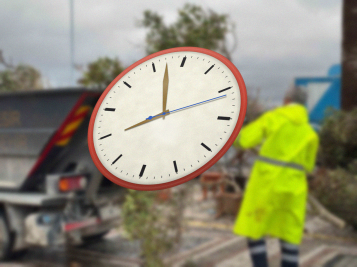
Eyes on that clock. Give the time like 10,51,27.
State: 7,57,11
